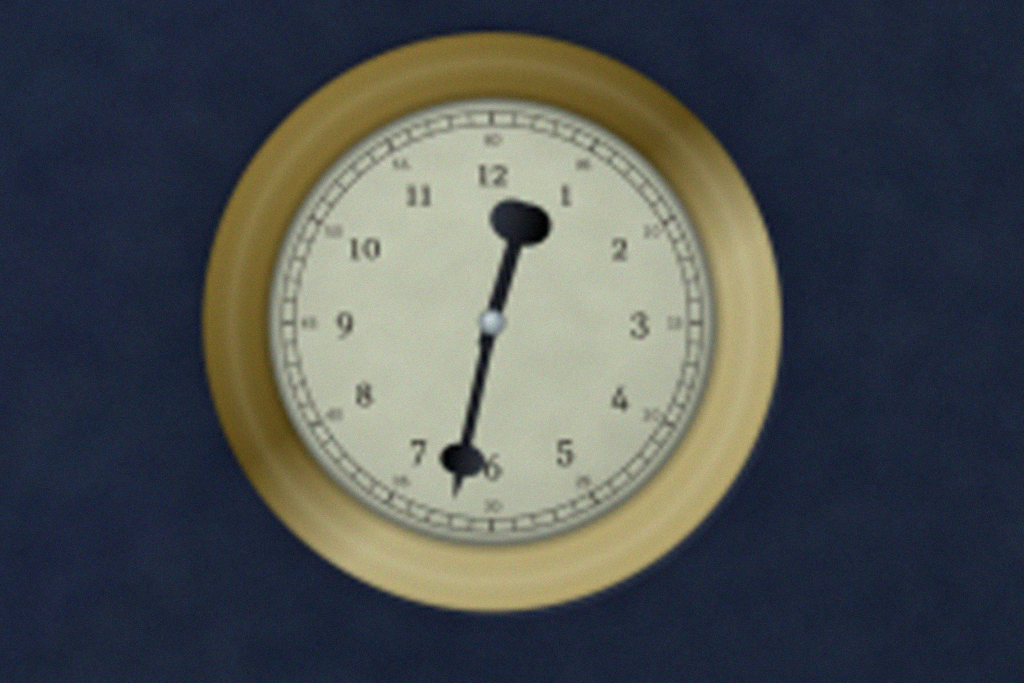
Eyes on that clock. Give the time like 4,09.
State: 12,32
